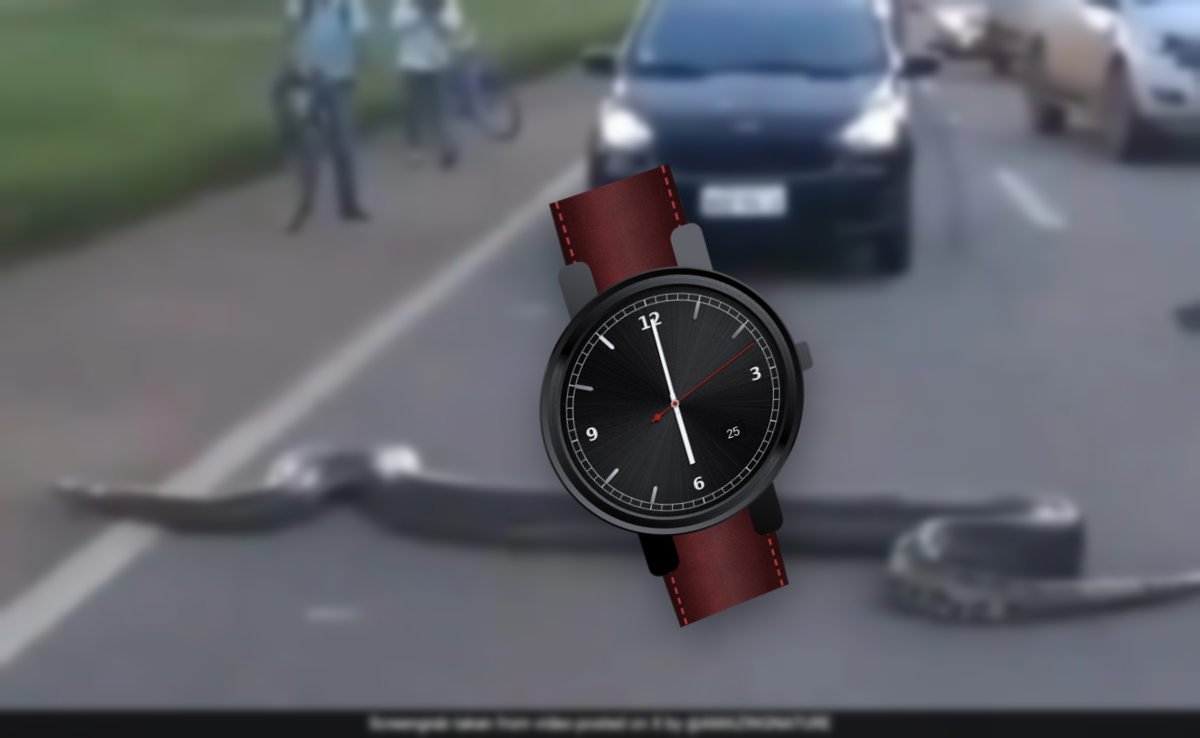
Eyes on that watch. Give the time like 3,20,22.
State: 6,00,12
